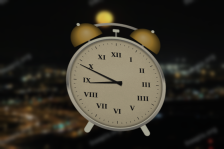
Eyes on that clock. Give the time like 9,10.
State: 8,49
